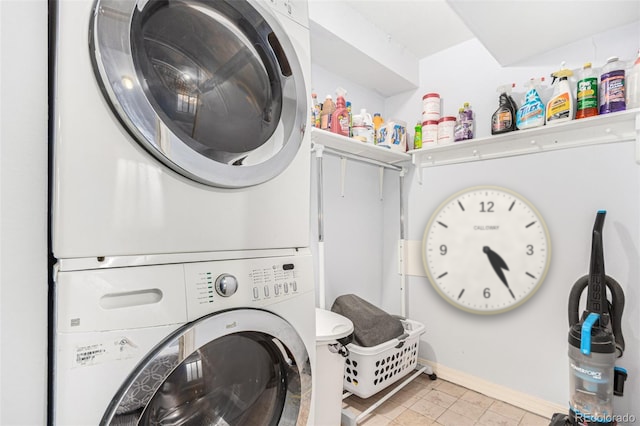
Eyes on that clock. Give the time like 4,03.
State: 4,25
